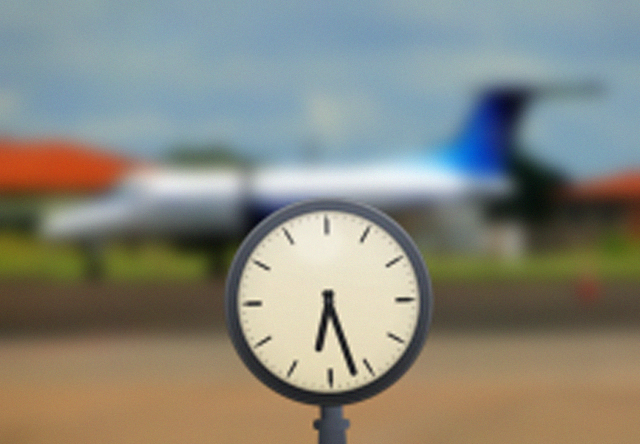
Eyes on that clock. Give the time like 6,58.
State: 6,27
